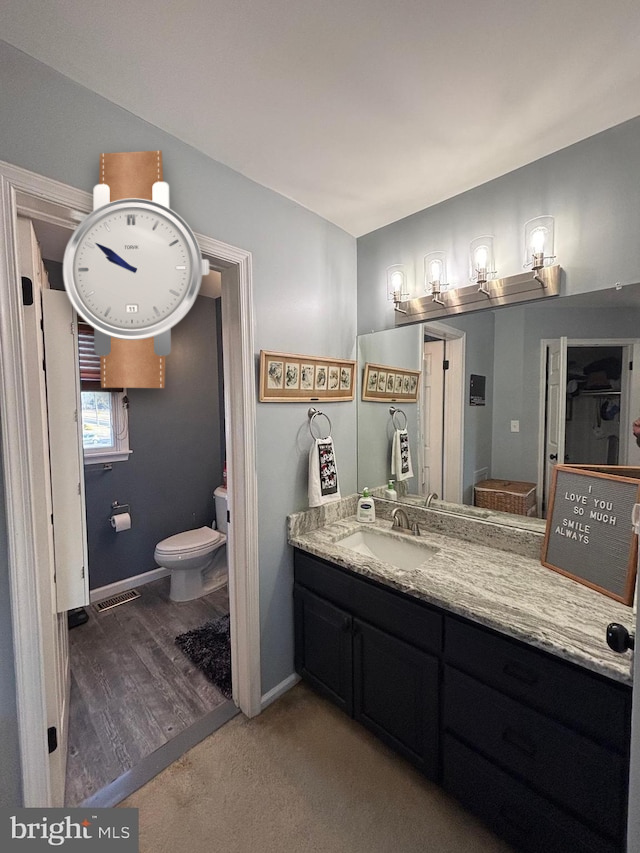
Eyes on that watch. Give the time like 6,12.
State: 9,51
